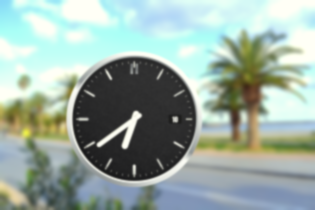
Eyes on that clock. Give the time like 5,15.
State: 6,39
